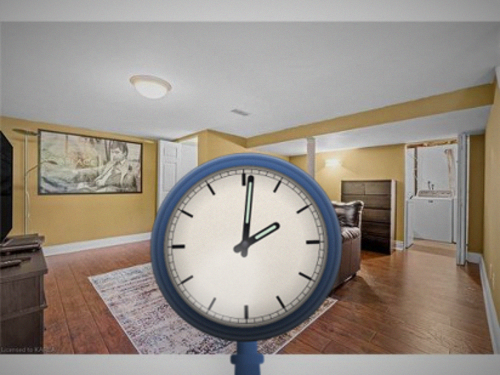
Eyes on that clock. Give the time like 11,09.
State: 2,01
